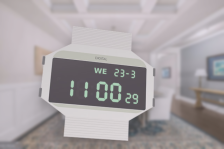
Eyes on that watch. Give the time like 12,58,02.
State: 11,00,29
